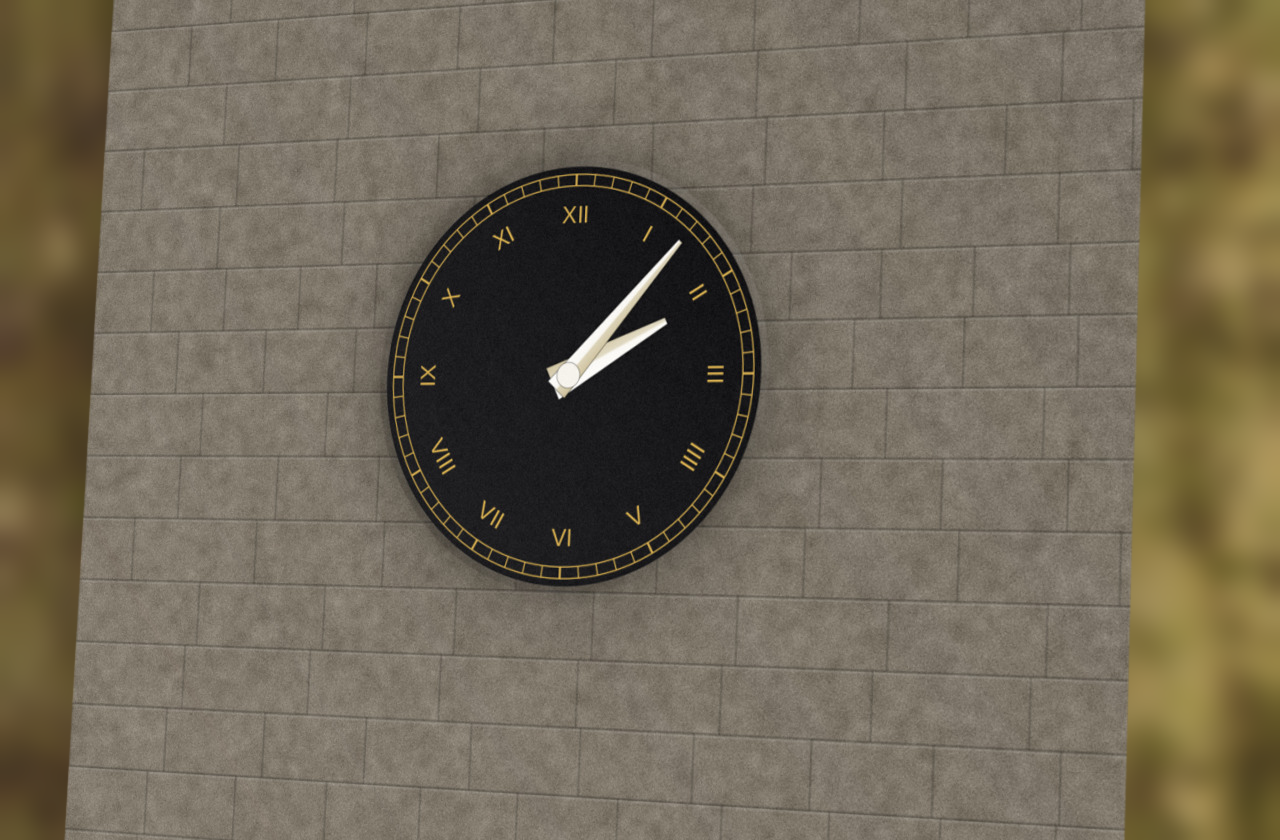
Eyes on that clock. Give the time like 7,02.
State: 2,07
